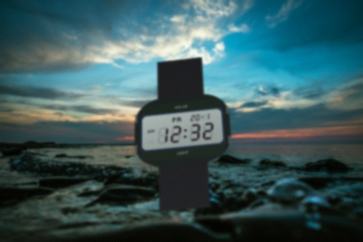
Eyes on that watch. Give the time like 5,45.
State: 12,32
